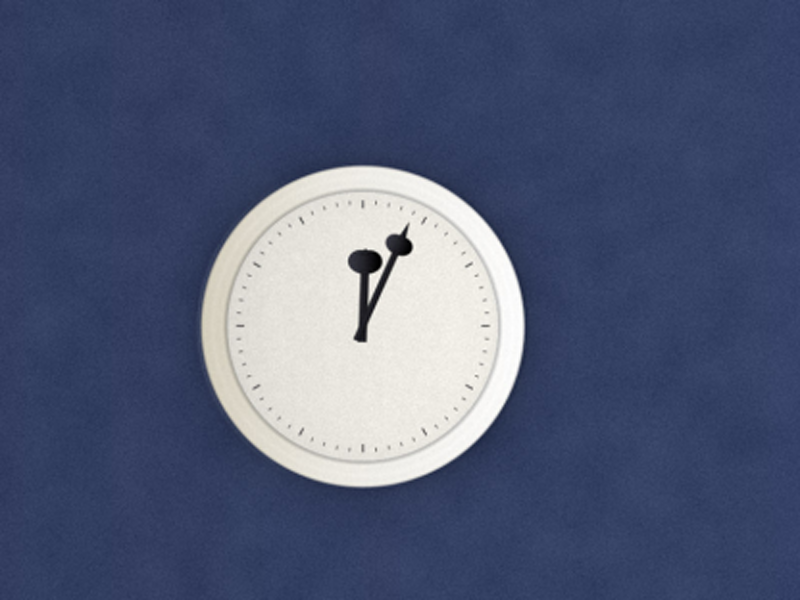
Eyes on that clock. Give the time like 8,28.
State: 12,04
